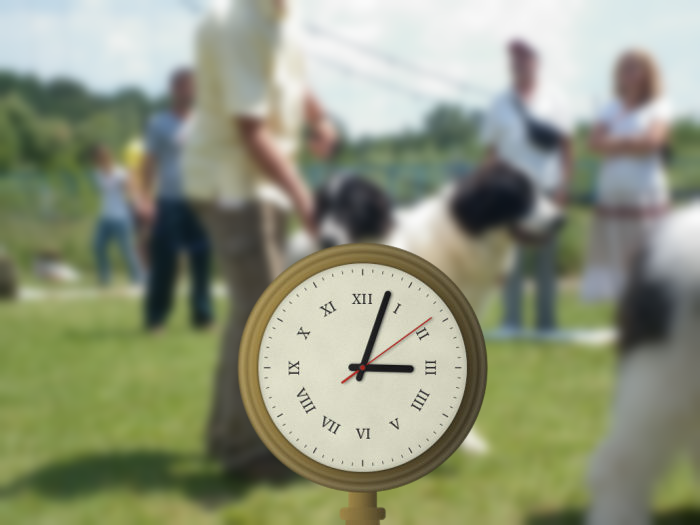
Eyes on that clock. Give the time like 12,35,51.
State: 3,03,09
